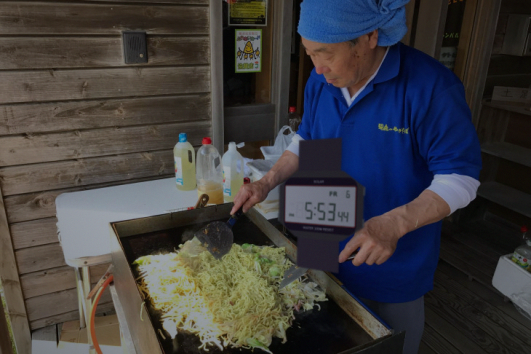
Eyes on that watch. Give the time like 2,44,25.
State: 5,53,44
